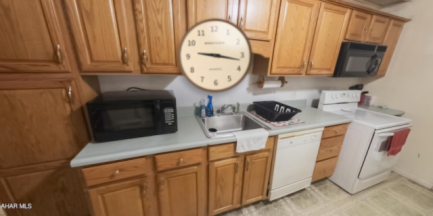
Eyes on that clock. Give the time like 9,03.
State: 9,17
